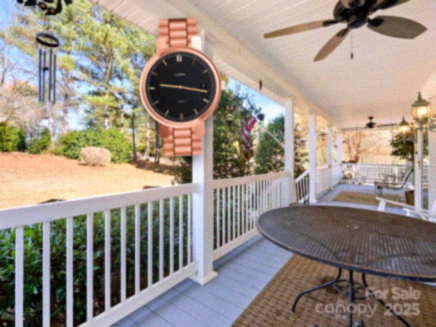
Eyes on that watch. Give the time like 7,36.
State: 9,17
